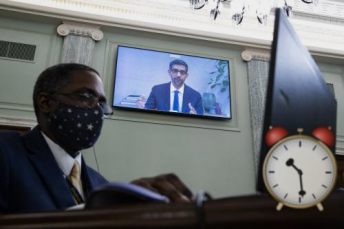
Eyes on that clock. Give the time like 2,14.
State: 10,29
